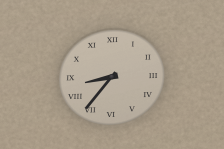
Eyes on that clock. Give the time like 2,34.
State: 8,36
